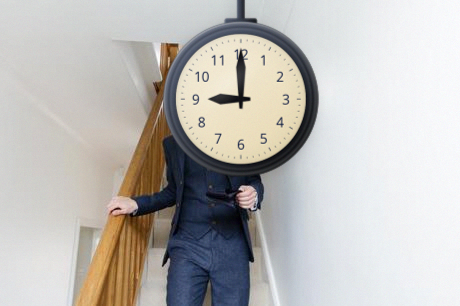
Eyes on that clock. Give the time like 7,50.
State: 9,00
